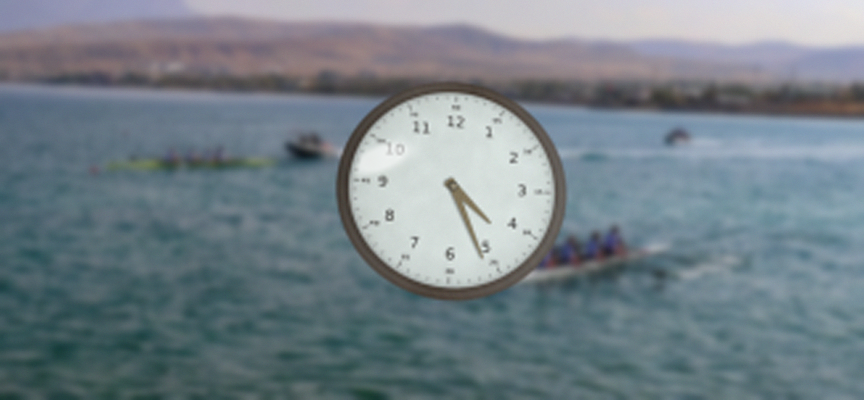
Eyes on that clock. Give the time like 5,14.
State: 4,26
